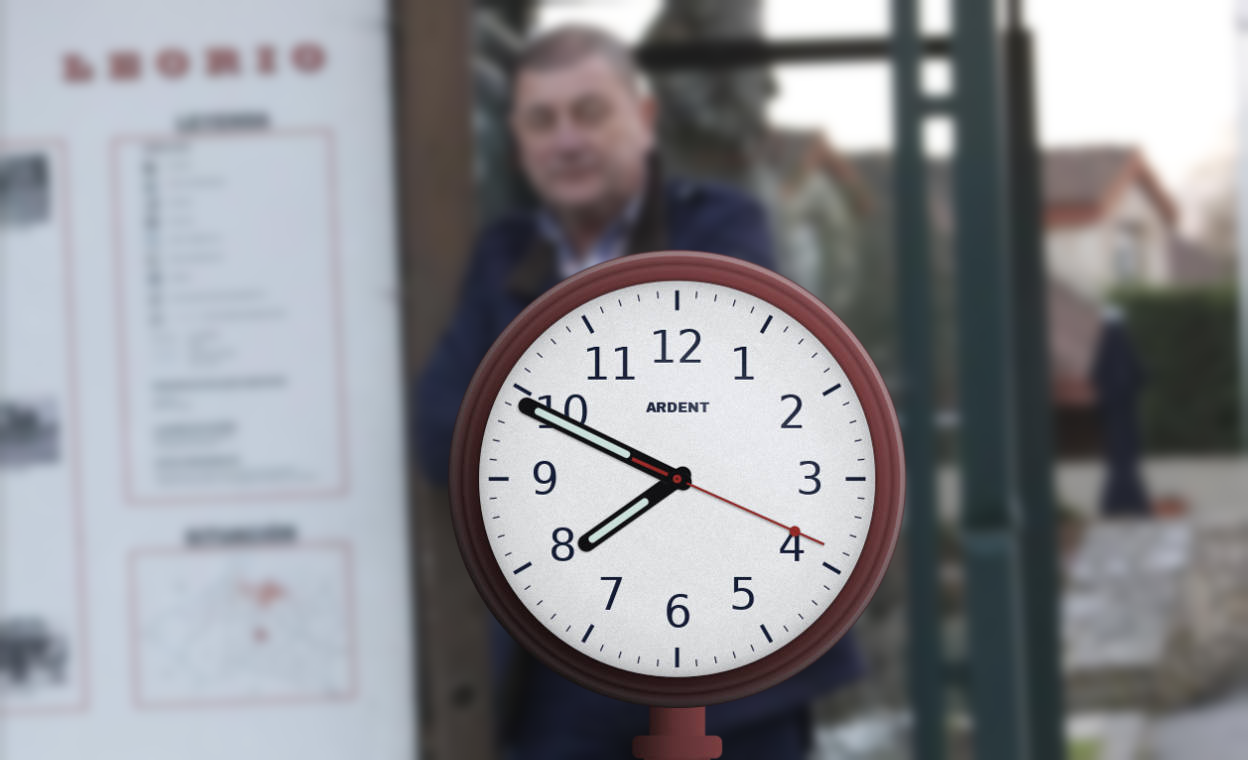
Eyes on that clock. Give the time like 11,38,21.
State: 7,49,19
